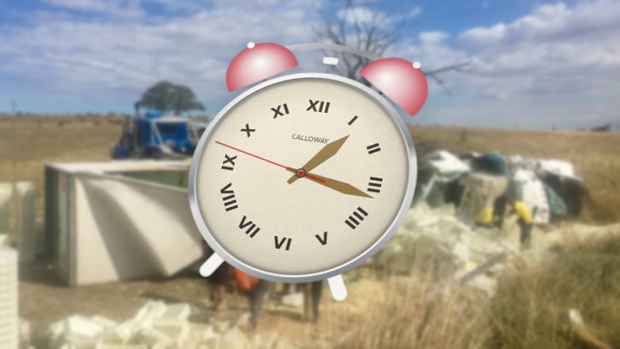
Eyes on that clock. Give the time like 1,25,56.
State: 1,16,47
